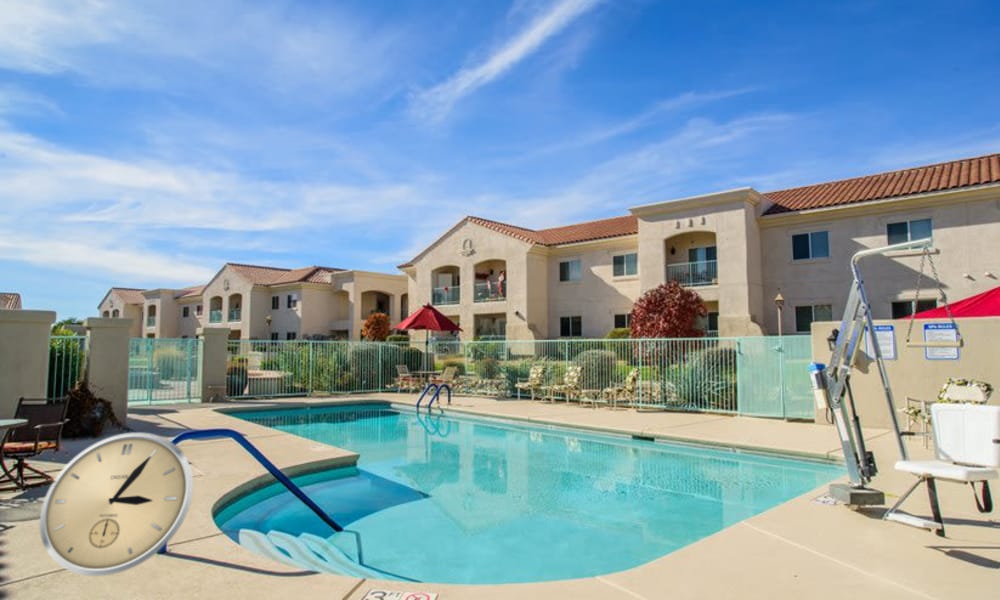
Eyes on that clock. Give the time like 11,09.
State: 3,05
